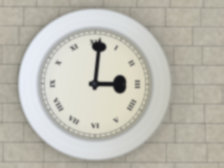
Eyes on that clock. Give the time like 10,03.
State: 3,01
